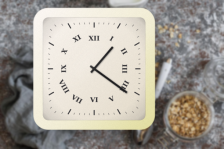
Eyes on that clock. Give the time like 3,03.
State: 1,21
